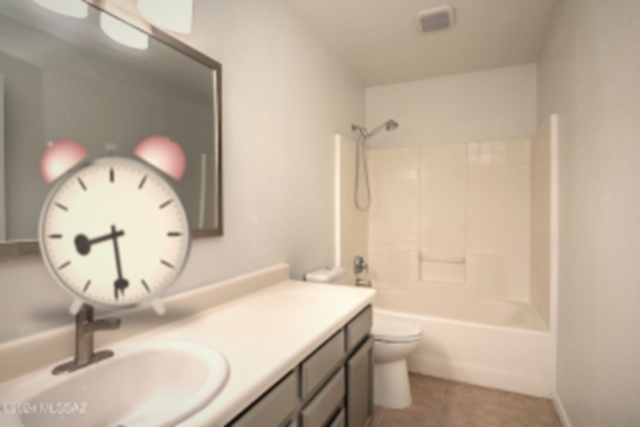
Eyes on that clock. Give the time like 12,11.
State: 8,29
